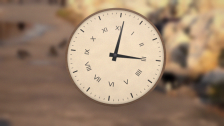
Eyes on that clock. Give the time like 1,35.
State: 3,01
